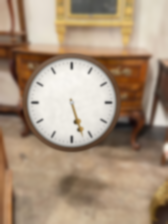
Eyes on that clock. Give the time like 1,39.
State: 5,27
